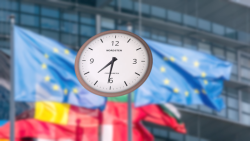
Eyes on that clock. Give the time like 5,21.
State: 7,31
